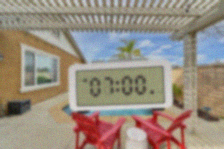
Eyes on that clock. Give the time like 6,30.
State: 7,00
